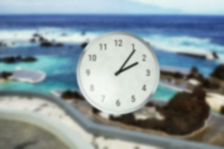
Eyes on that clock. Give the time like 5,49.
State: 2,06
